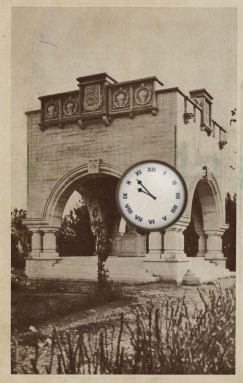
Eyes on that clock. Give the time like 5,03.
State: 9,53
